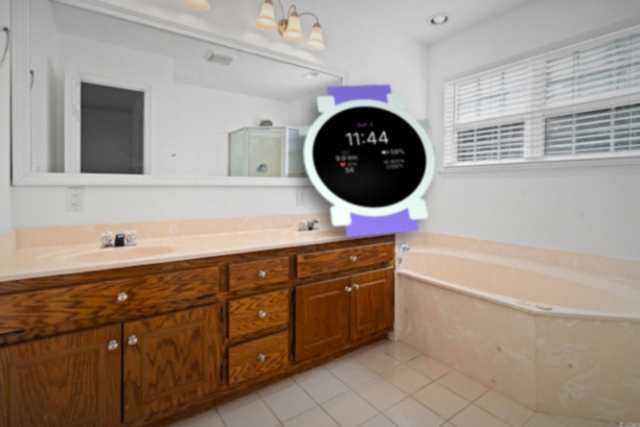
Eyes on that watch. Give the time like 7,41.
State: 11,44
